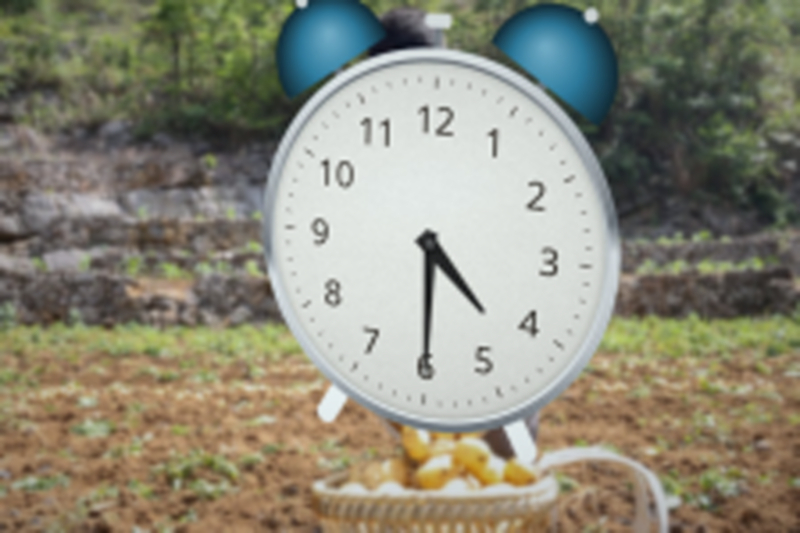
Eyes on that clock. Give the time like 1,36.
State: 4,30
